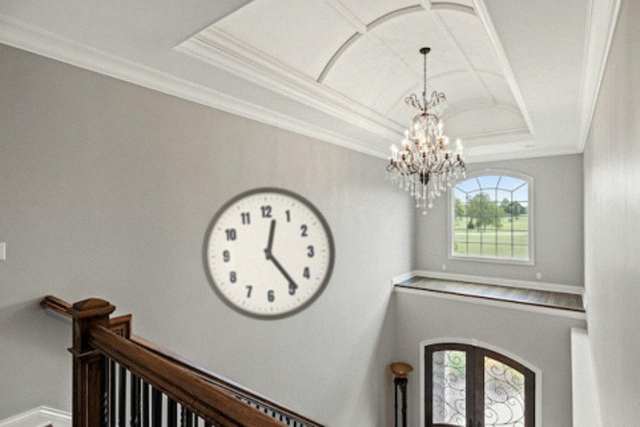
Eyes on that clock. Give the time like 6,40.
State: 12,24
